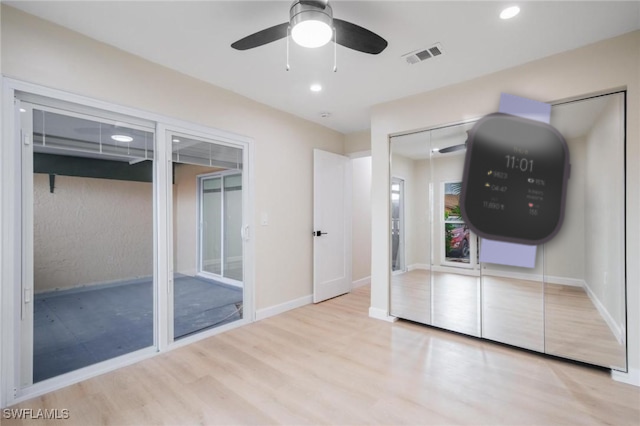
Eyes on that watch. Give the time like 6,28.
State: 11,01
